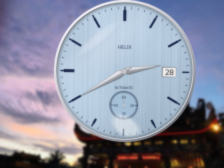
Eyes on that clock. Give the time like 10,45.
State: 2,40
